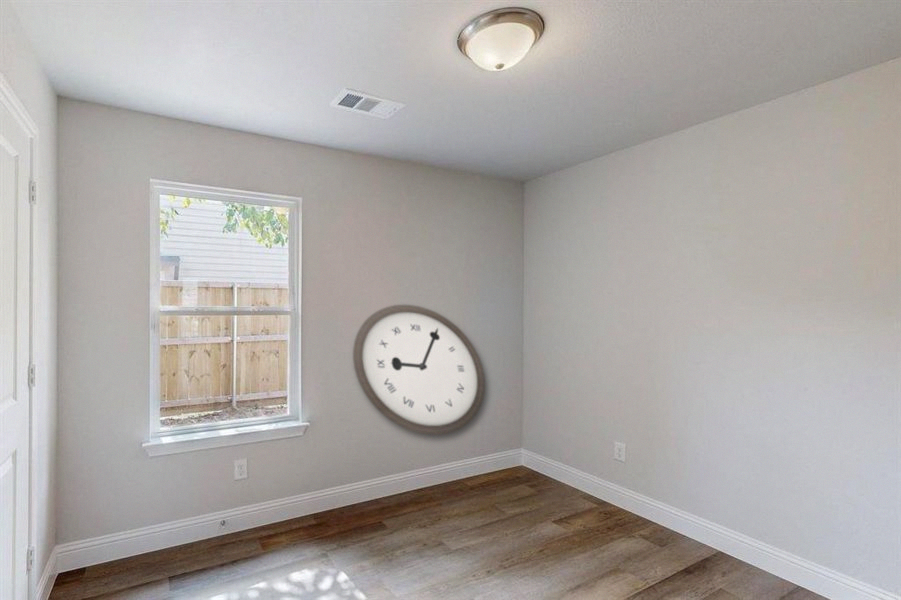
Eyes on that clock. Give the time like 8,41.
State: 9,05
